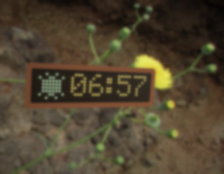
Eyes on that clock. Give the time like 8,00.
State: 6,57
